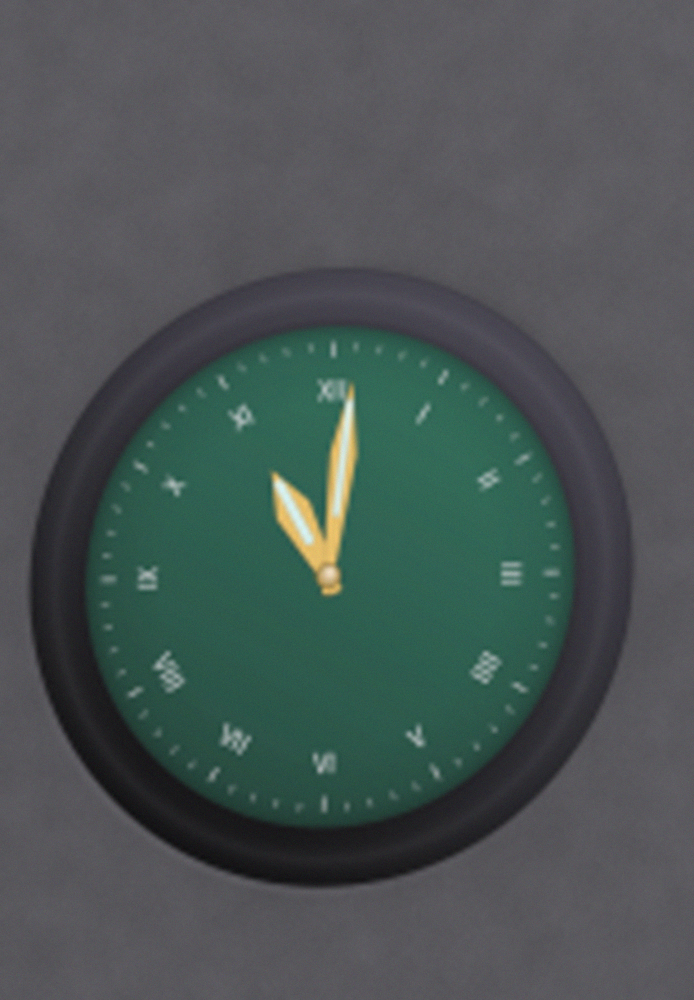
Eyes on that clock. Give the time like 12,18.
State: 11,01
